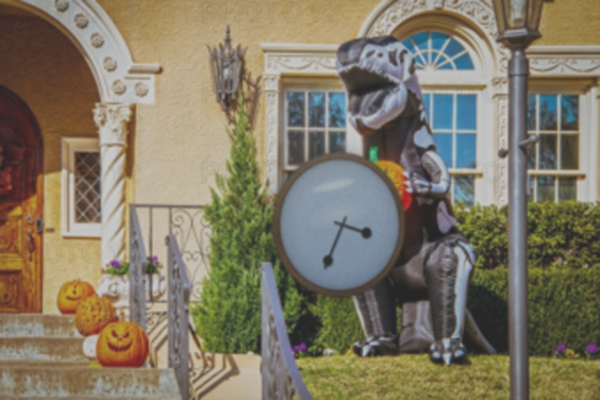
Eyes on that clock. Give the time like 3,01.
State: 3,34
